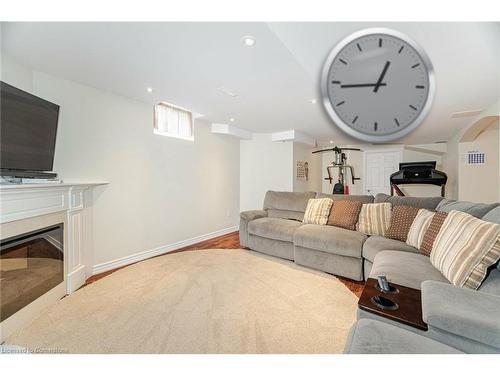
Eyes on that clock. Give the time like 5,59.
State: 12,44
